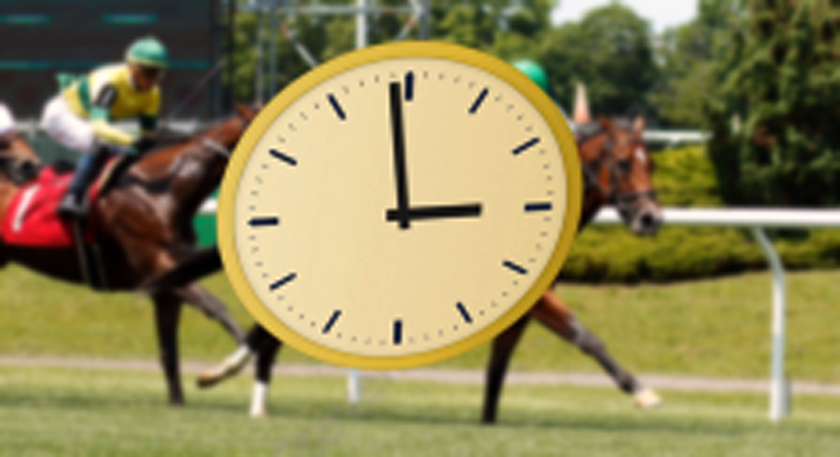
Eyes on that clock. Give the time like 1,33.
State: 2,59
